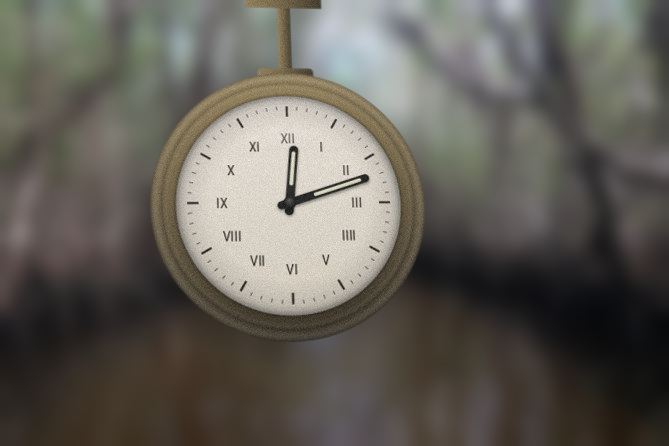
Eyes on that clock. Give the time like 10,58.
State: 12,12
